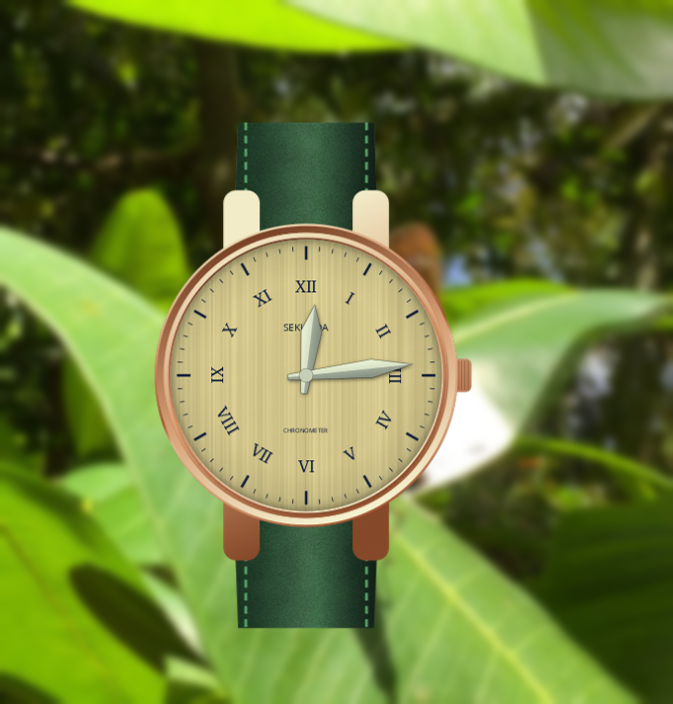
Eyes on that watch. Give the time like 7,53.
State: 12,14
